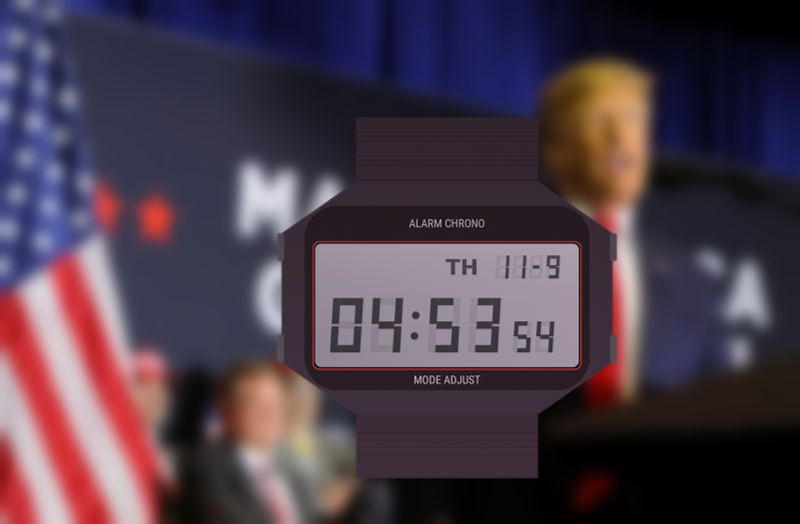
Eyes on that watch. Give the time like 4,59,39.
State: 4,53,54
